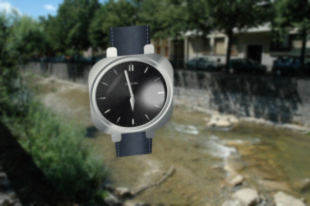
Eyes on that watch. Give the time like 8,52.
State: 5,58
